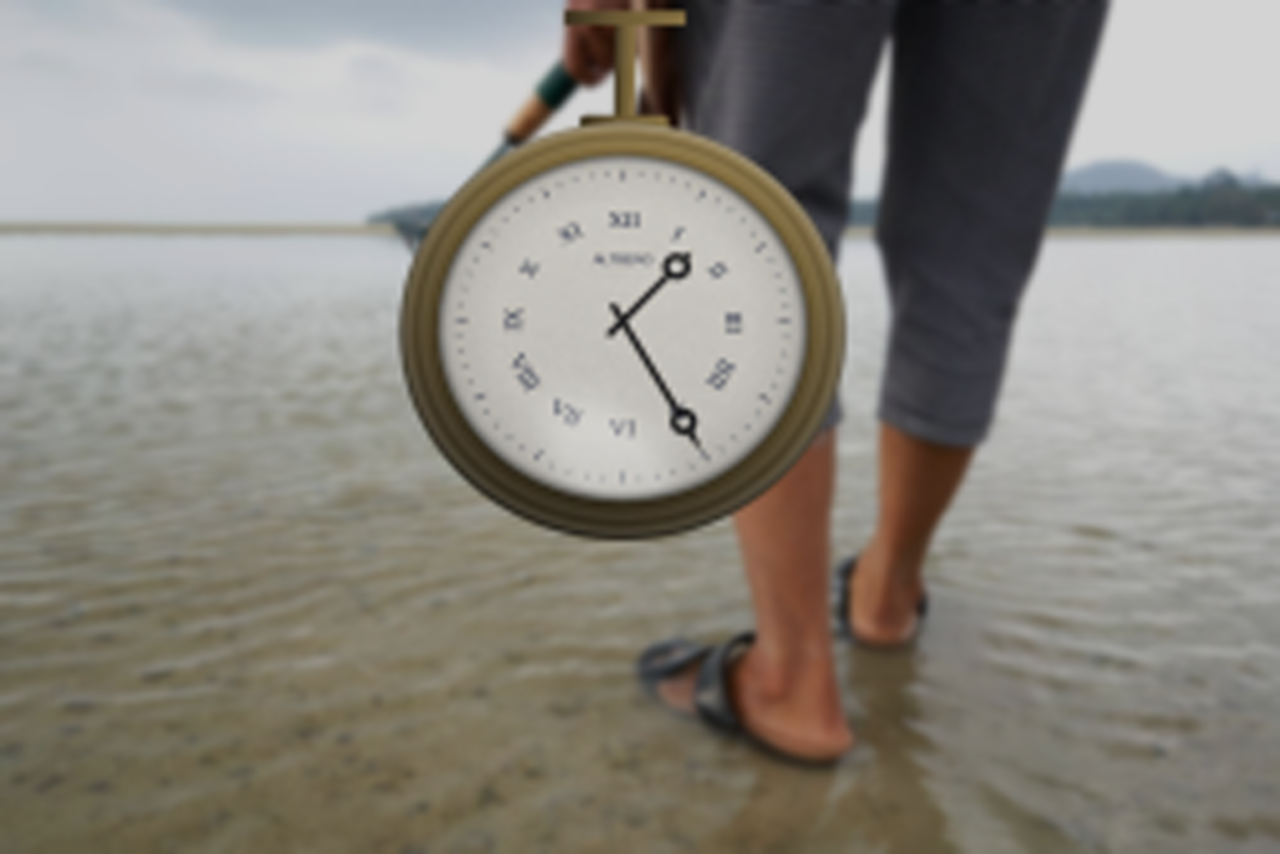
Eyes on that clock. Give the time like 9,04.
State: 1,25
